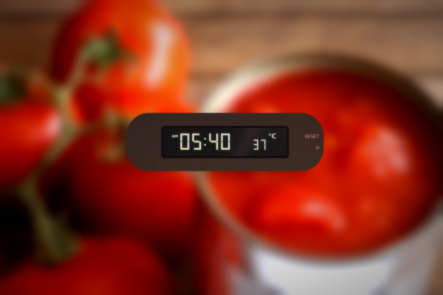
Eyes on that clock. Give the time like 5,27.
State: 5,40
